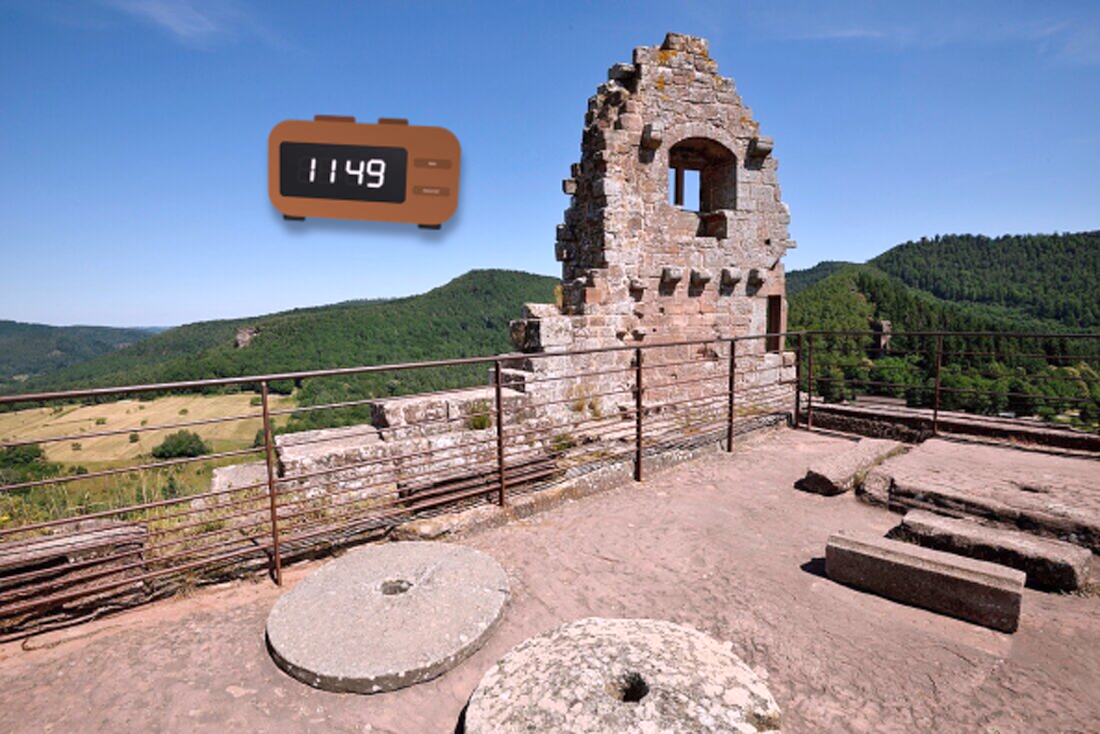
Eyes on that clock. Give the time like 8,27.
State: 11,49
